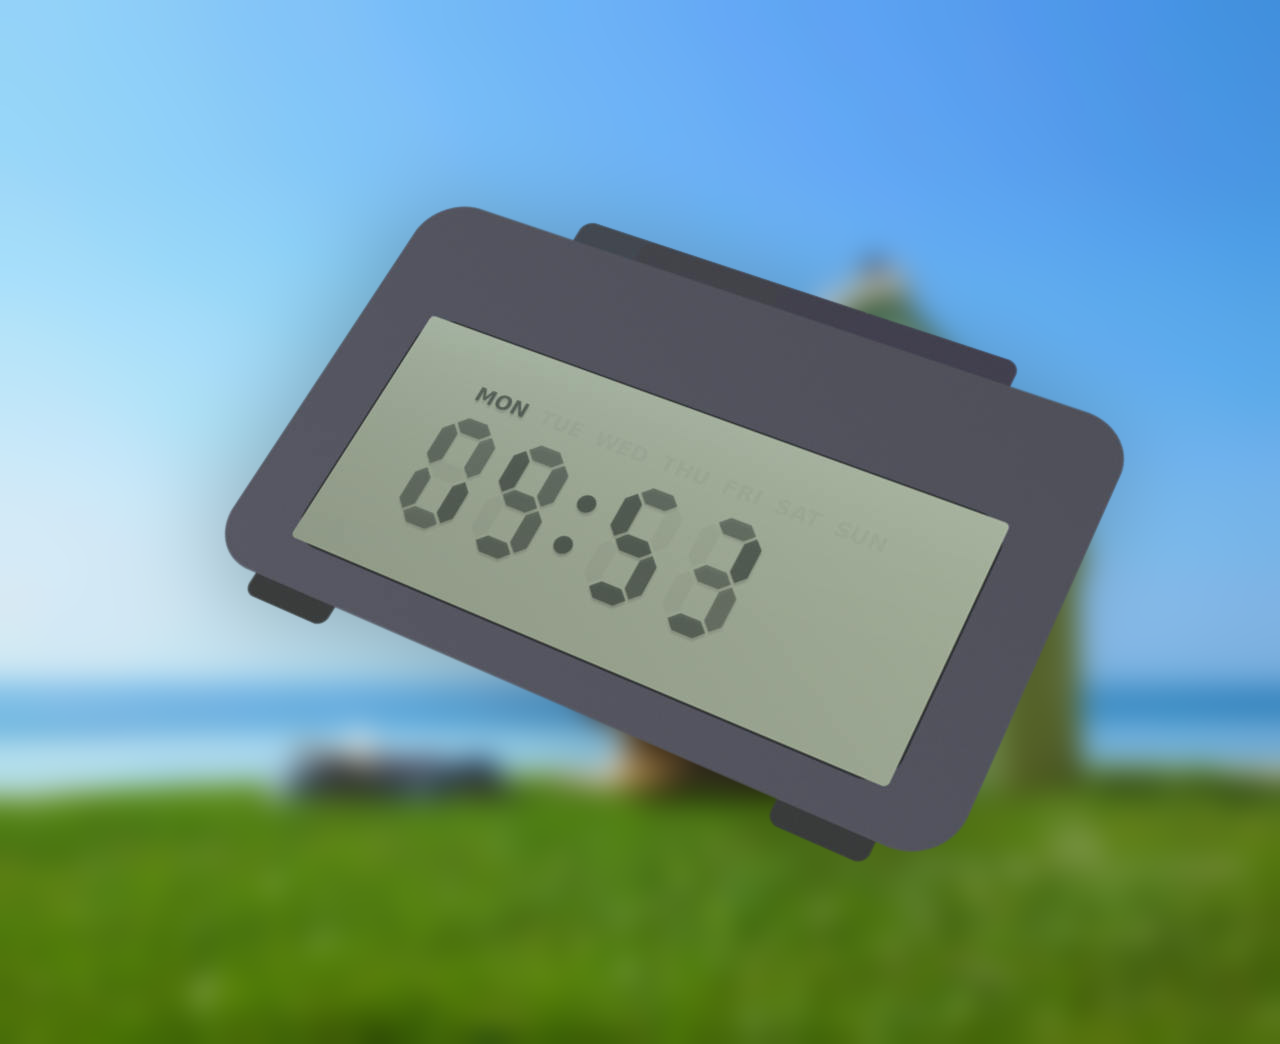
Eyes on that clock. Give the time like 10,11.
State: 9,53
